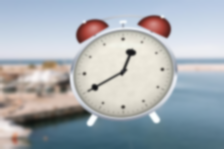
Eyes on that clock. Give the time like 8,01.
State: 12,40
